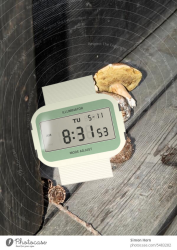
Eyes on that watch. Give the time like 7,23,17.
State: 8,31,53
